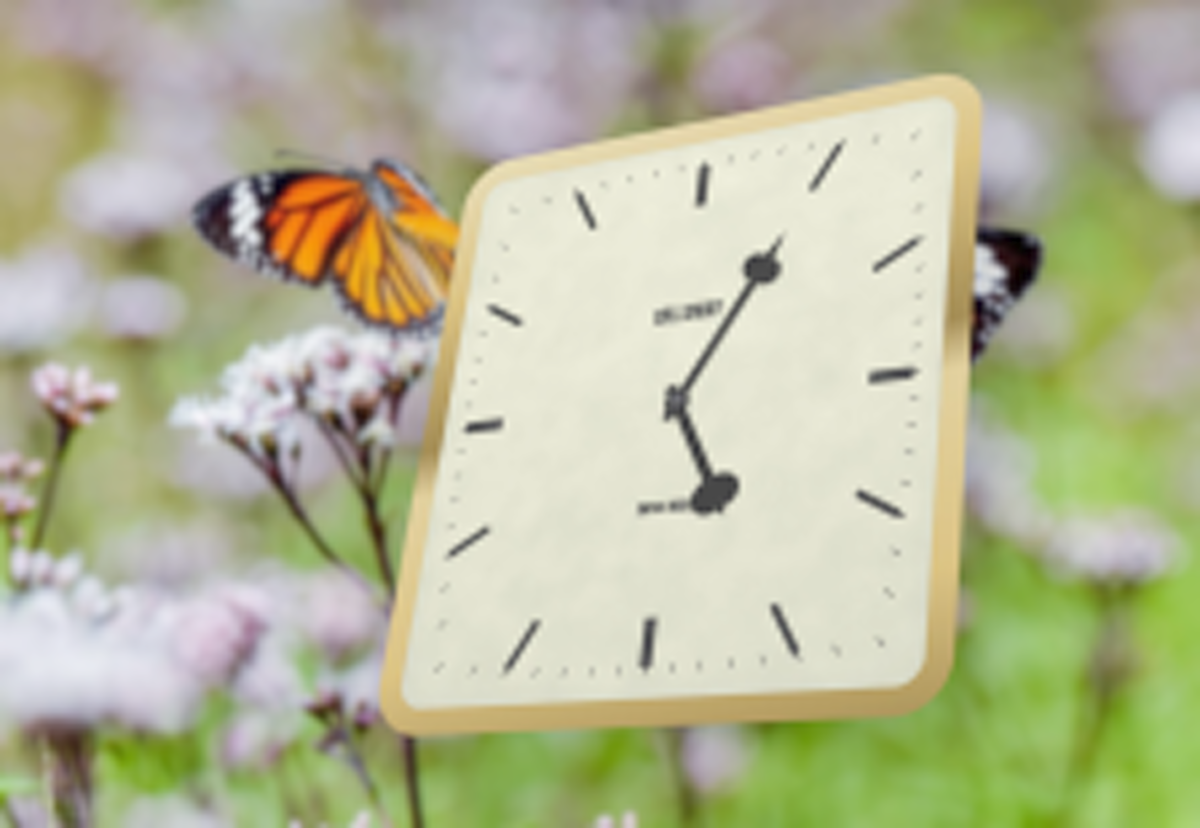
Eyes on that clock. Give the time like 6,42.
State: 5,05
